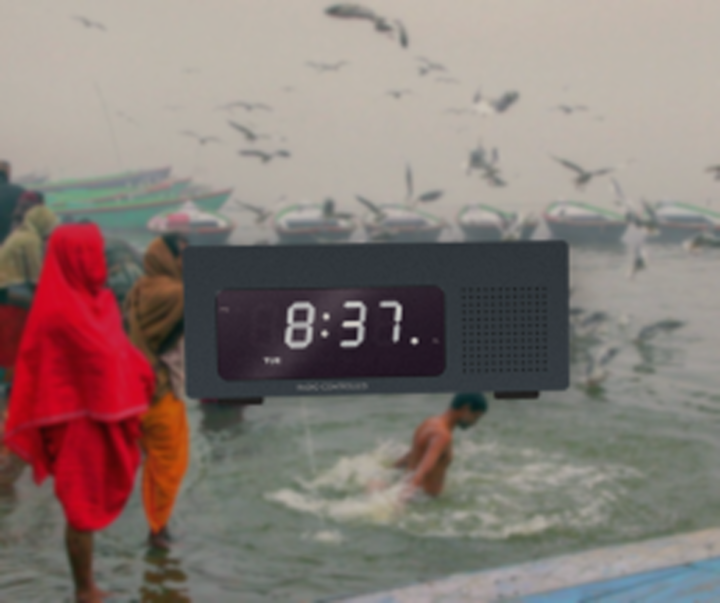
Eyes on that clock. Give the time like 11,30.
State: 8,37
